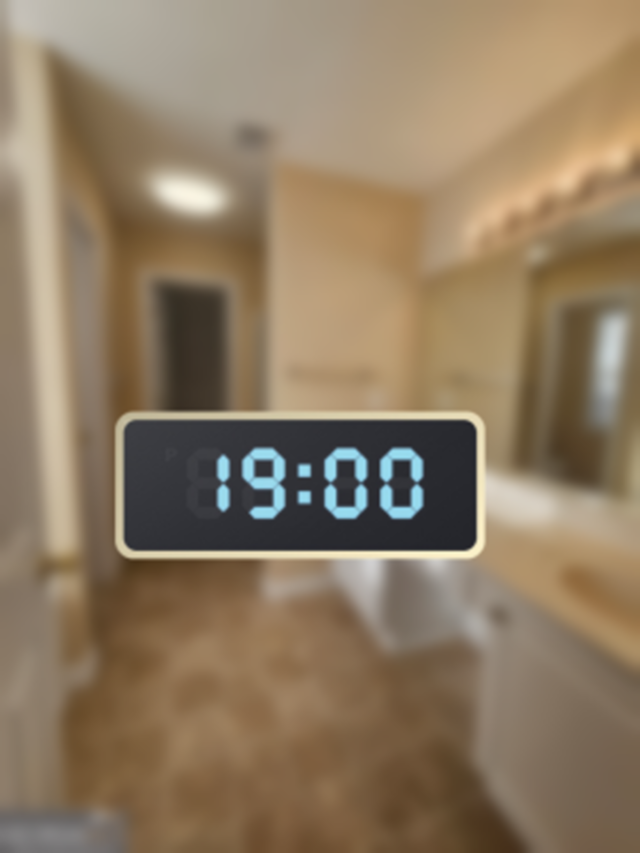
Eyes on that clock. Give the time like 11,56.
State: 19,00
